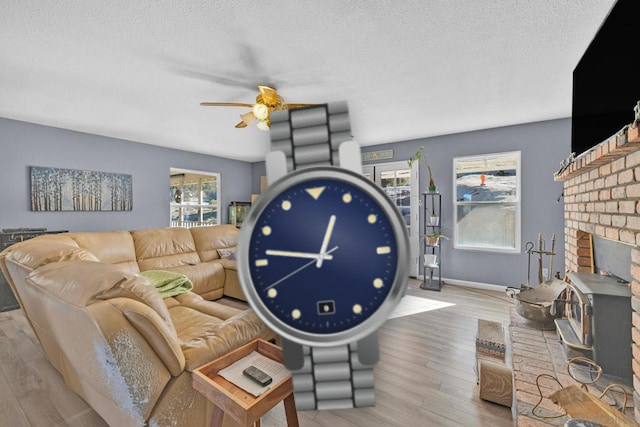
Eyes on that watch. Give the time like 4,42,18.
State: 12,46,41
